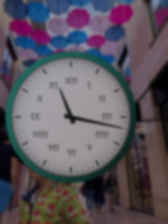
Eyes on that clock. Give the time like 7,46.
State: 11,17
